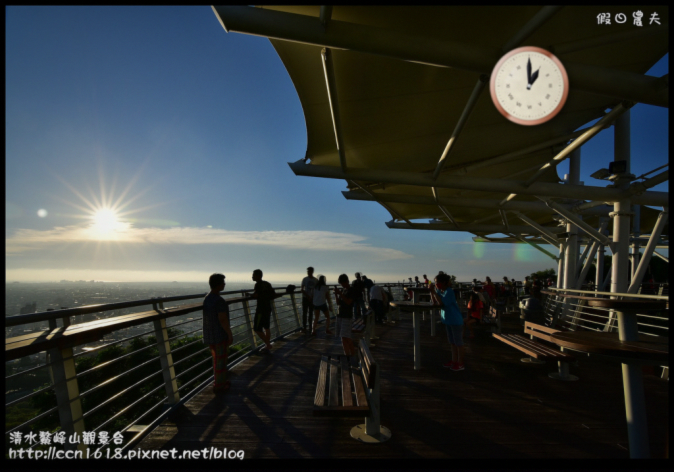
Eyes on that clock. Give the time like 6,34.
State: 1,00
